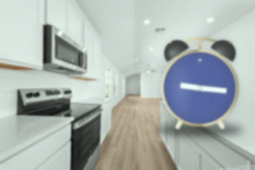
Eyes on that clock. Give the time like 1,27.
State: 9,16
